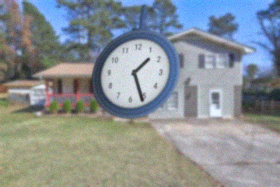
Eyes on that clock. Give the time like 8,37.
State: 1,26
